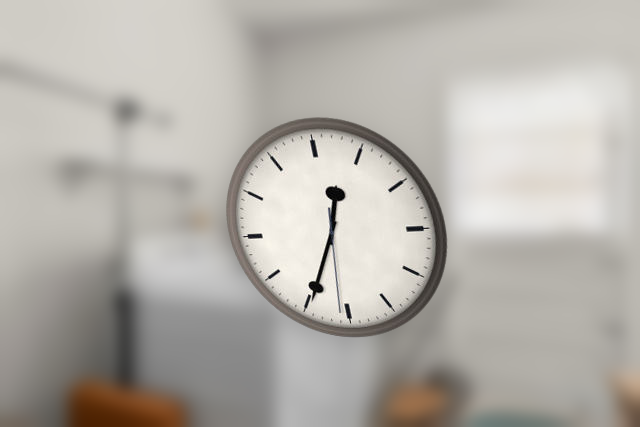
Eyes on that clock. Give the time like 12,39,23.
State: 12,34,31
